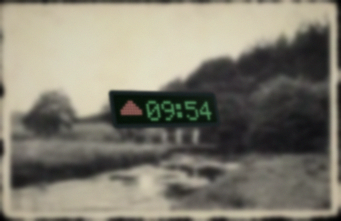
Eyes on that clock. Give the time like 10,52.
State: 9,54
